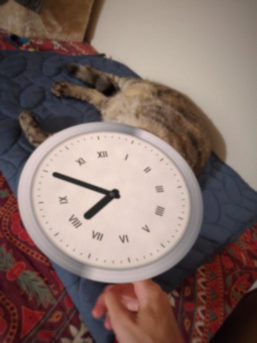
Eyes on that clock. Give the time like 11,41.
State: 7,50
